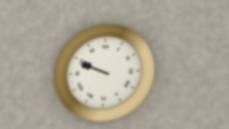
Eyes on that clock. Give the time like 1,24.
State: 9,49
